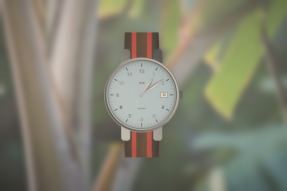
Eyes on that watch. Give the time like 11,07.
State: 1,09
